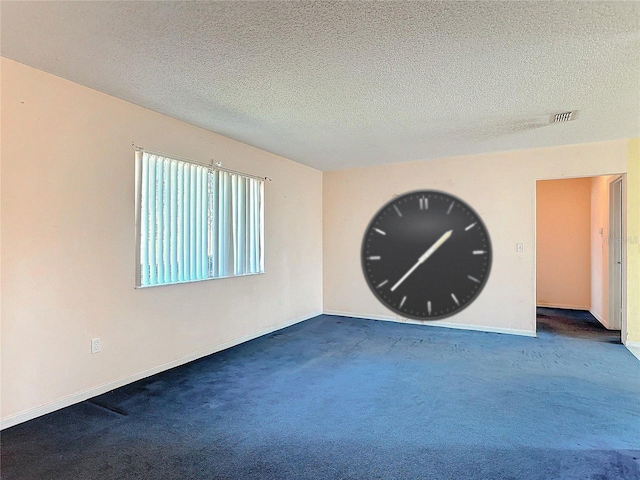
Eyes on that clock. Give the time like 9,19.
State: 1,38
